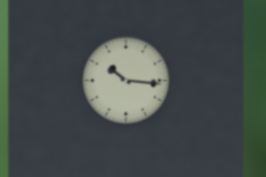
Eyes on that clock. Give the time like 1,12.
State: 10,16
